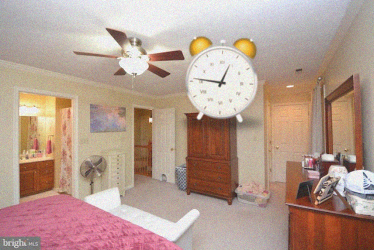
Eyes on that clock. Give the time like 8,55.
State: 12,46
